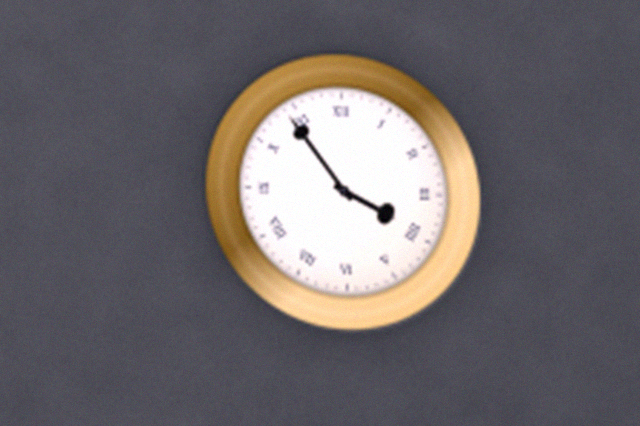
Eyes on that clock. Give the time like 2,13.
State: 3,54
